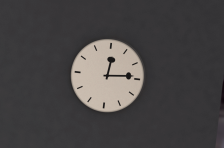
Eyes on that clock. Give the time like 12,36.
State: 12,14
